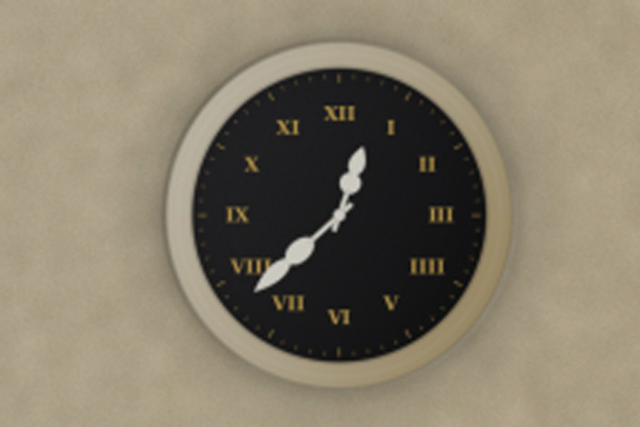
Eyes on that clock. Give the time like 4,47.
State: 12,38
